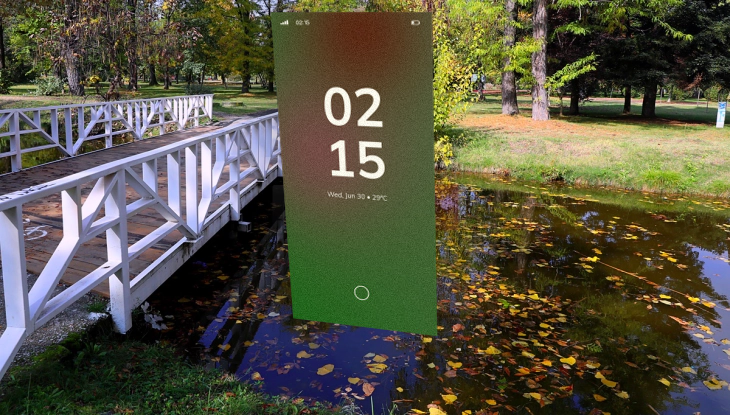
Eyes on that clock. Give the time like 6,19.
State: 2,15
